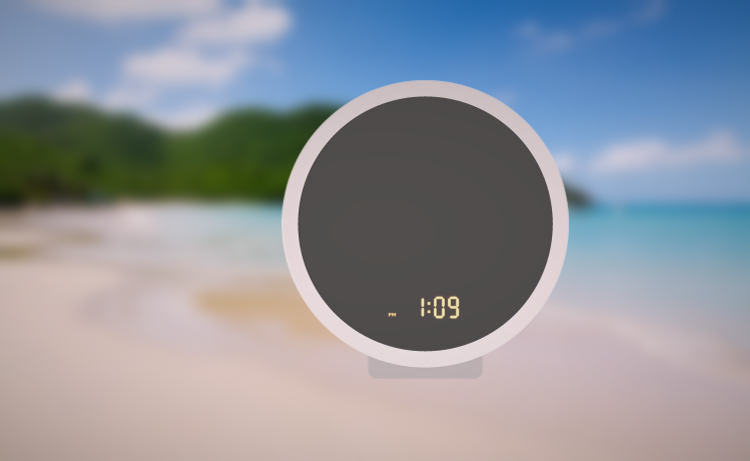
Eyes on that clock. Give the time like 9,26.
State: 1,09
